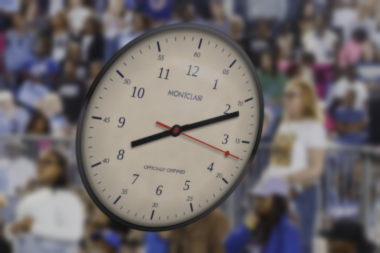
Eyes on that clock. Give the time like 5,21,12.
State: 8,11,17
